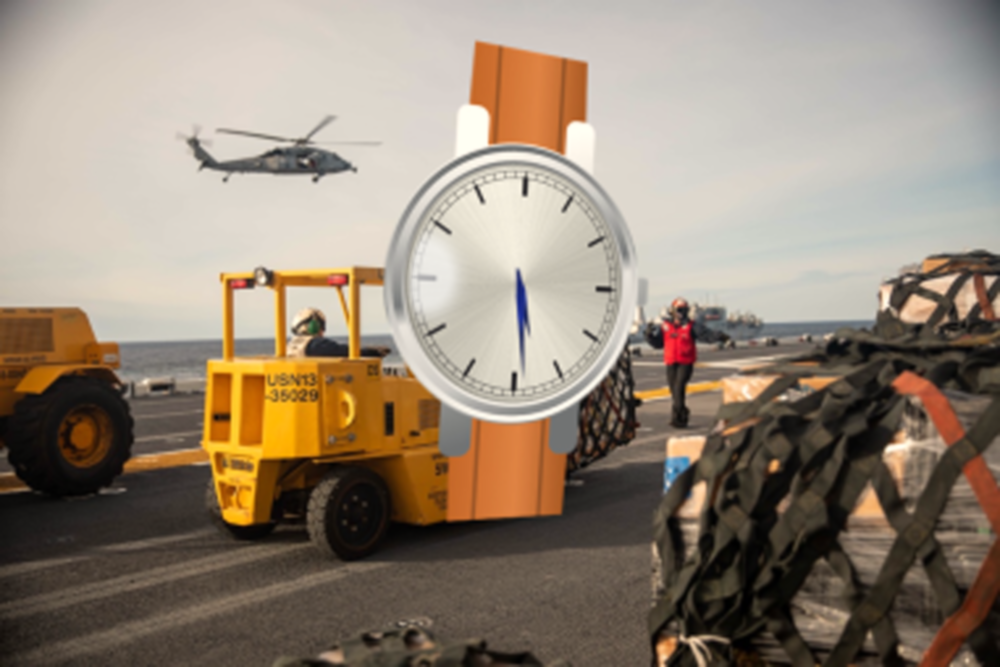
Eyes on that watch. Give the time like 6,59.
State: 5,29
